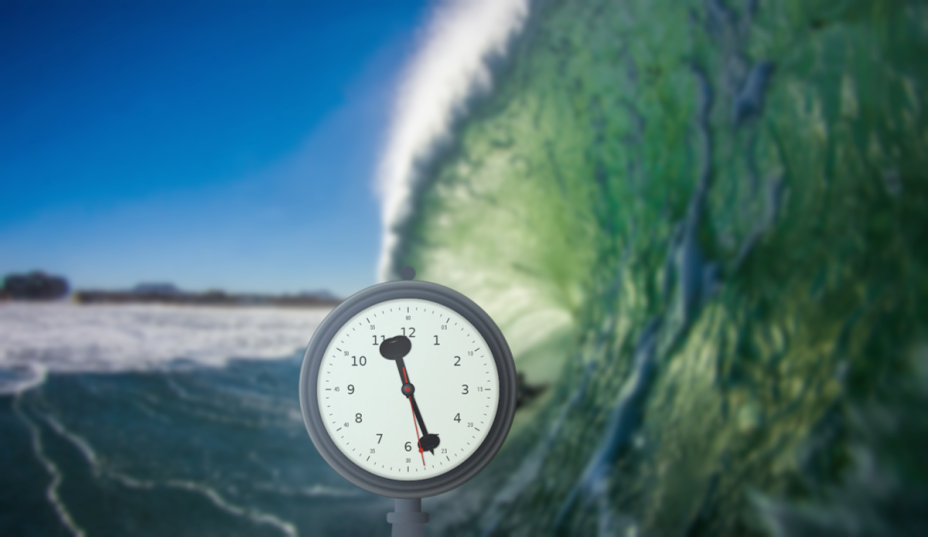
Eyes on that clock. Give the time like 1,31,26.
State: 11,26,28
